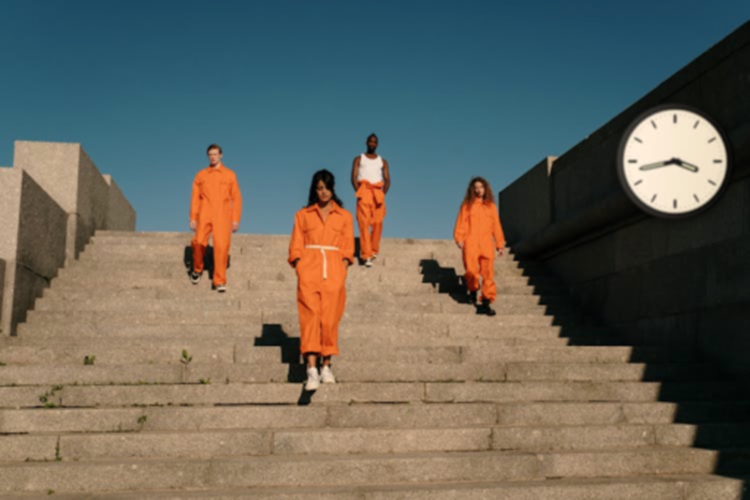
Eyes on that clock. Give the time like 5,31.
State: 3,43
